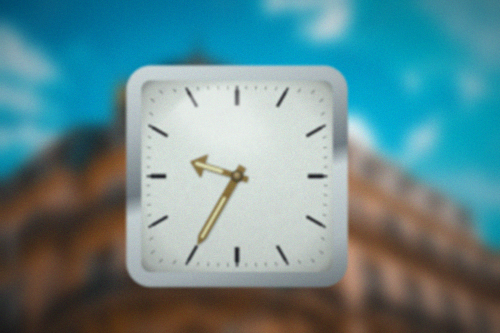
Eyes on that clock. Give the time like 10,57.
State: 9,35
